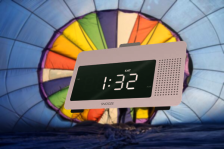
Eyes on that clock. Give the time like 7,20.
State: 1,32
